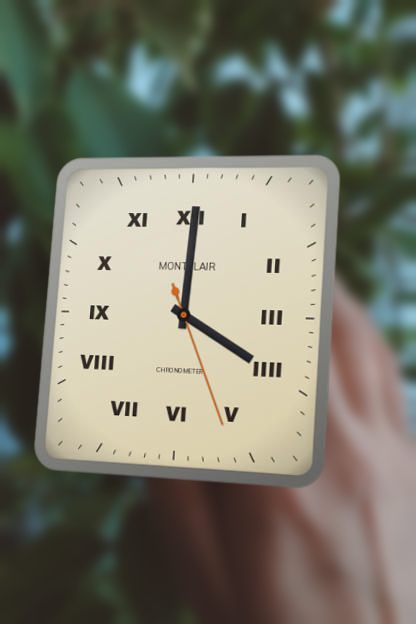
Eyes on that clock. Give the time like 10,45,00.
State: 4,00,26
